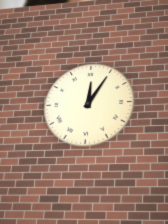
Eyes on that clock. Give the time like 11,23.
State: 12,05
